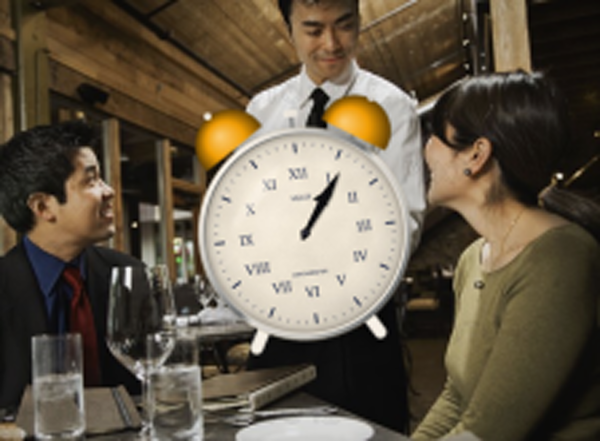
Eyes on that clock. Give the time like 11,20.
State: 1,06
